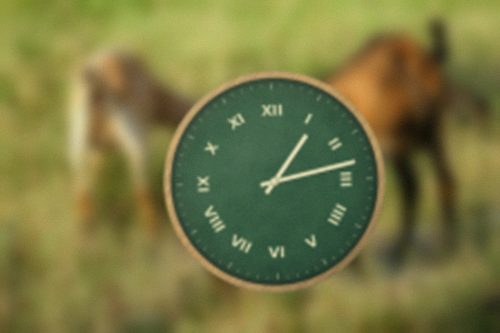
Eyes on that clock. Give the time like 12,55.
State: 1,13
